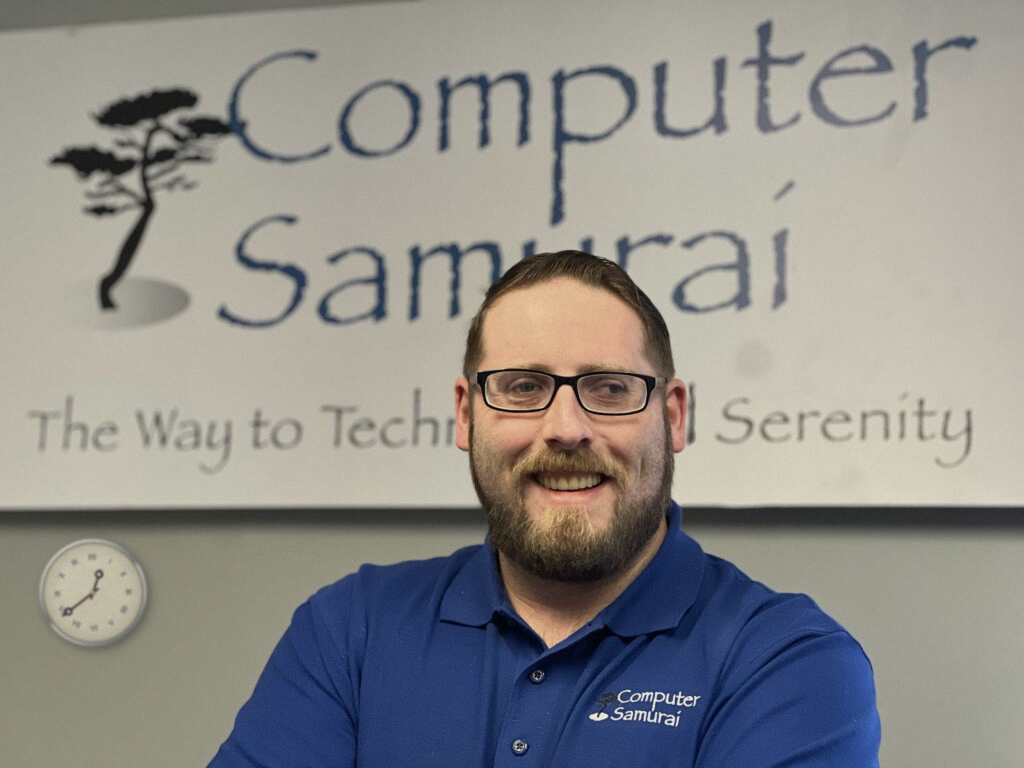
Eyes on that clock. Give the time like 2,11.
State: 12,39
